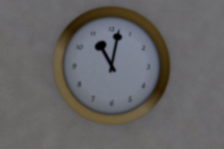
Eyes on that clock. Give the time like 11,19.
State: 11,02
